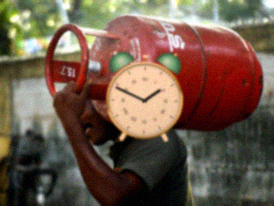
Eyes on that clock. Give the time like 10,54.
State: 1,49
